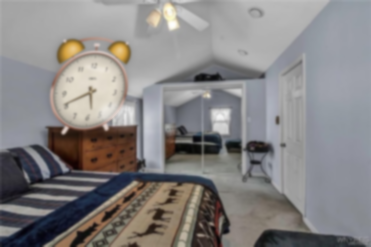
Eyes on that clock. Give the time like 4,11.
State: 5,41
